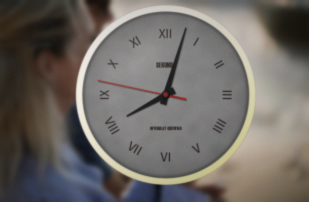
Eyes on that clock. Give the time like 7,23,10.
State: 8,02,47
